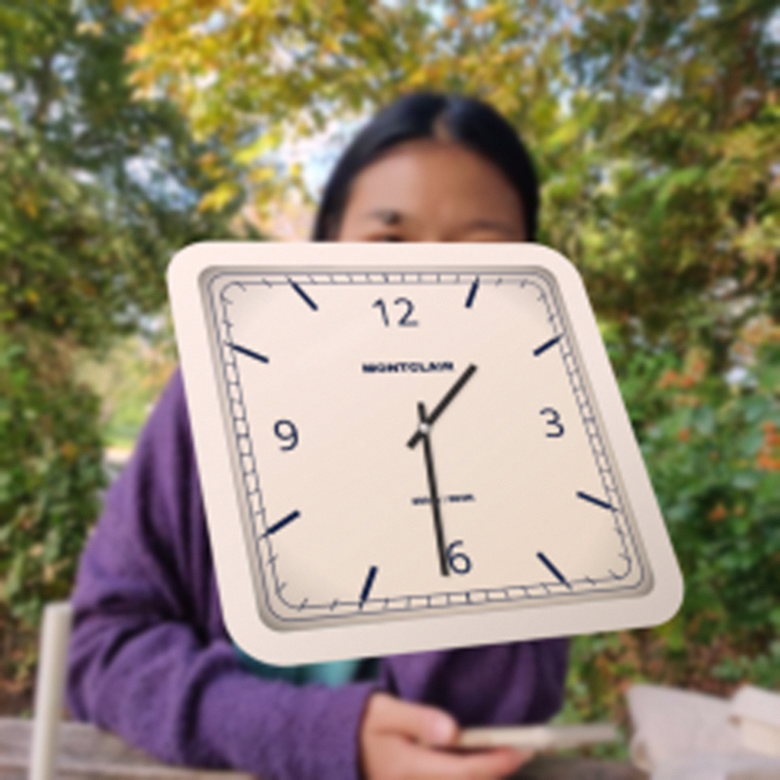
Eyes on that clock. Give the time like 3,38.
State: 1,31
